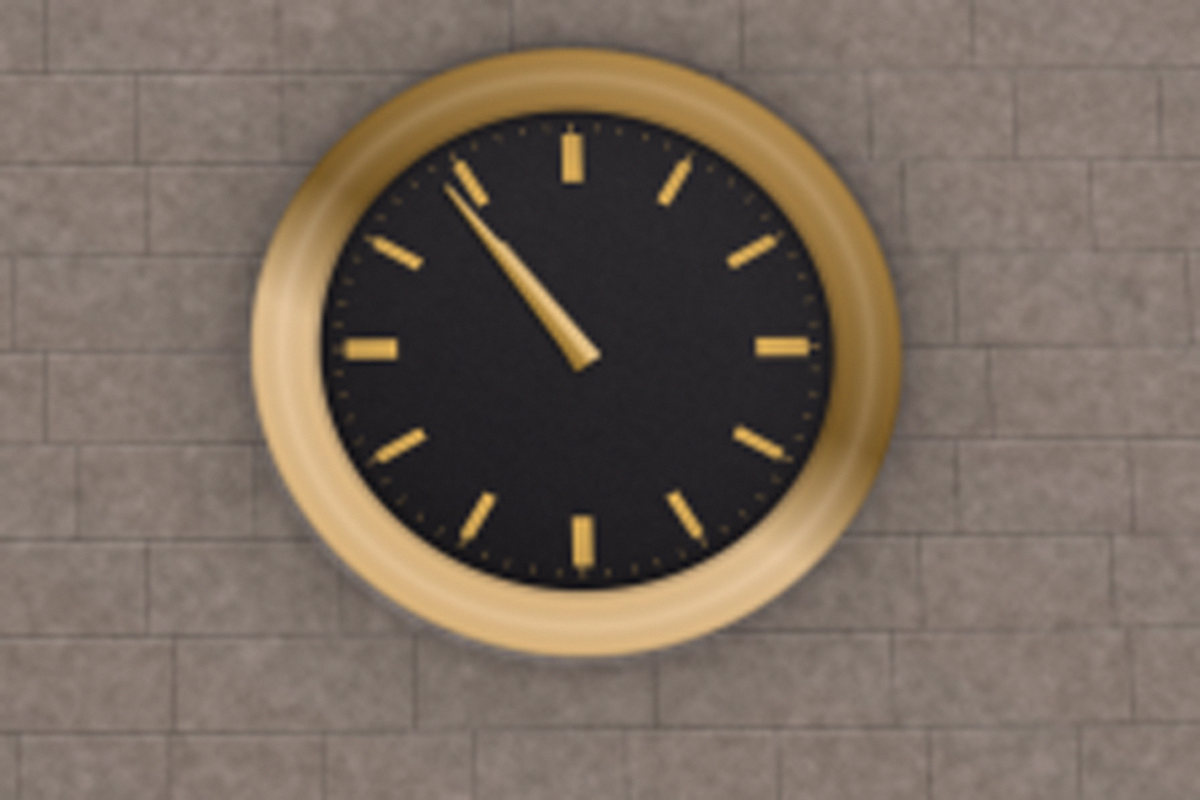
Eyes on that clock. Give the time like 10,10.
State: 10,54
